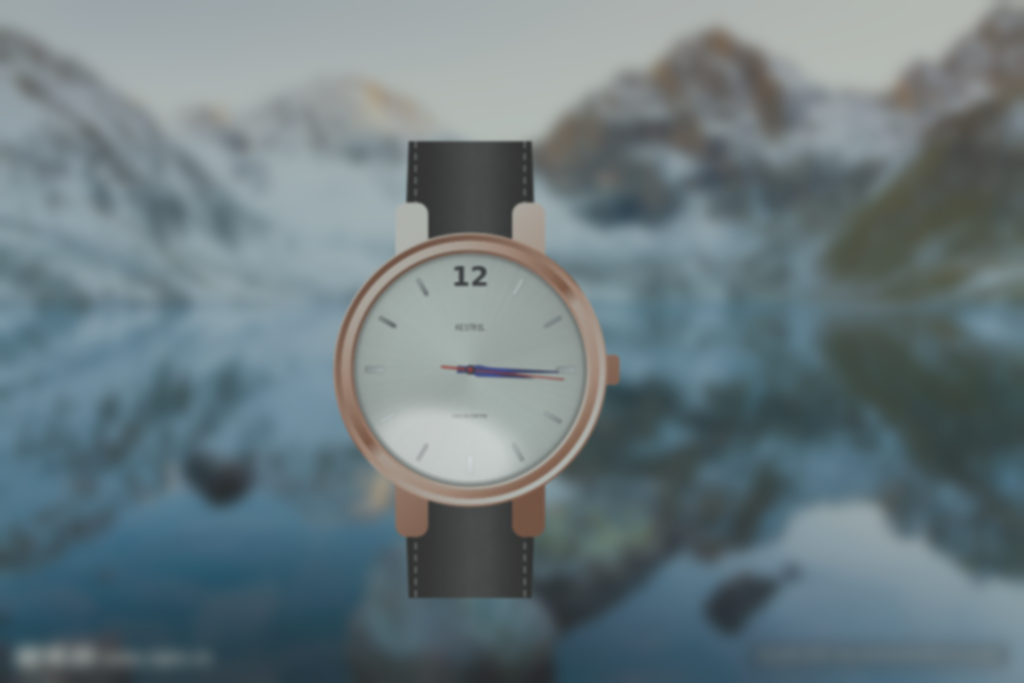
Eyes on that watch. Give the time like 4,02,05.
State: 3,15,16
